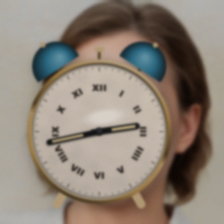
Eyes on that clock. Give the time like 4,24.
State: 2,43
